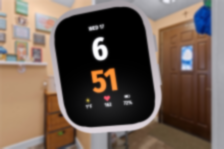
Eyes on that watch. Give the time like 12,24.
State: 6,51
